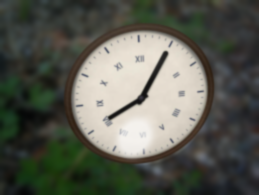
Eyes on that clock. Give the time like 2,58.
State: 8,05
